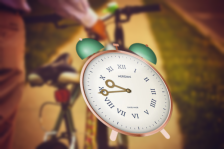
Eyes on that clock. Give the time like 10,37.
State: 9,44
